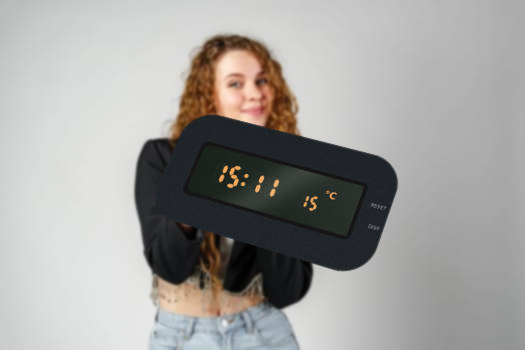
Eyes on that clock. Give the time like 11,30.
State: 15,11
